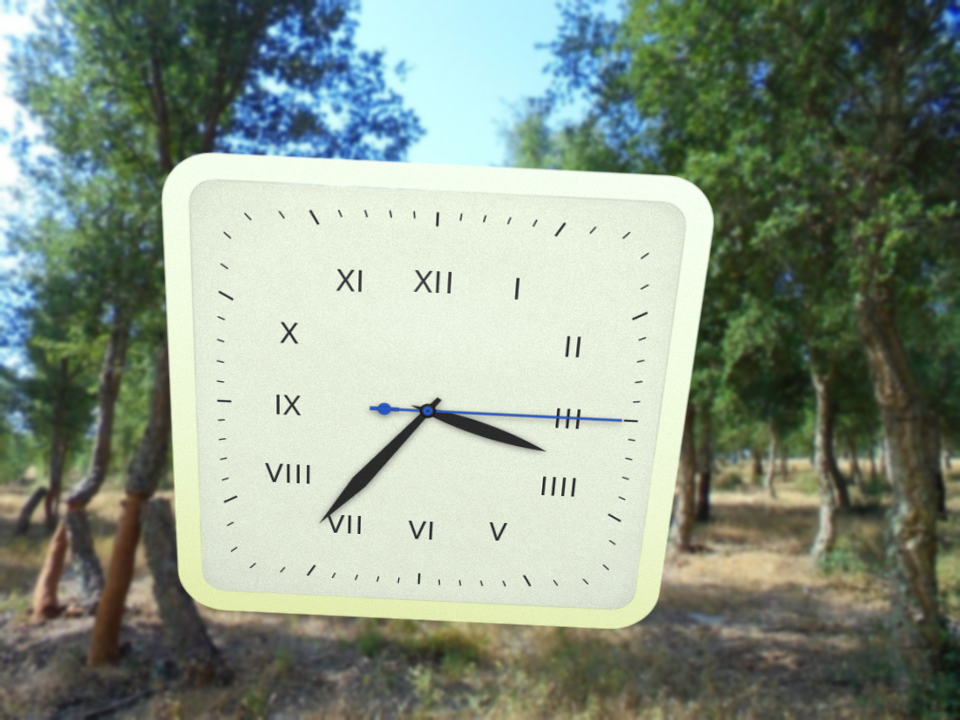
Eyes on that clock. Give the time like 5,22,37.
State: 3,36,15
